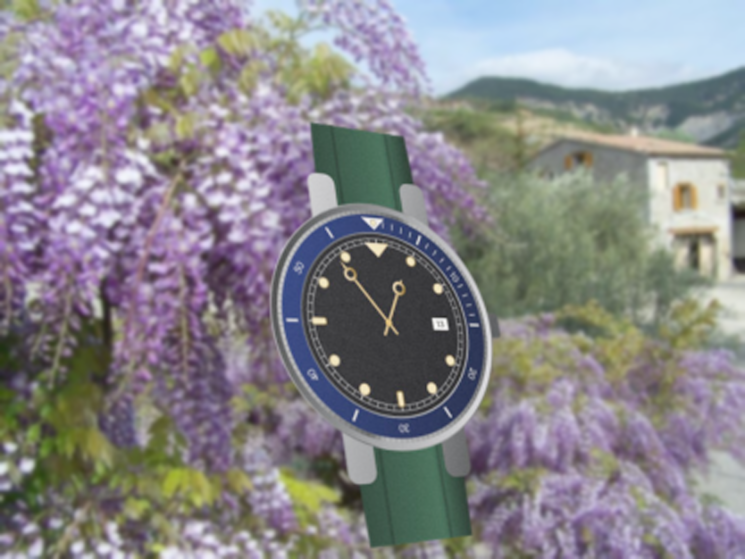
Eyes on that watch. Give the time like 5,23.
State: 12,54
